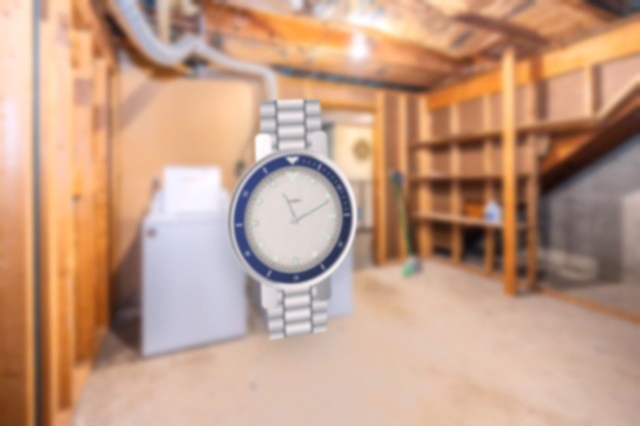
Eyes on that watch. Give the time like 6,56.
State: 11,11
